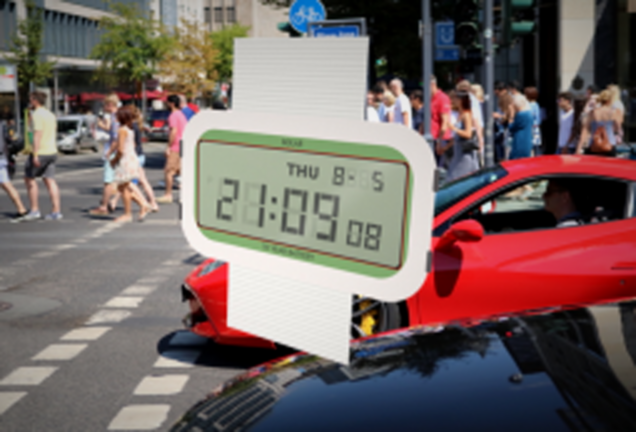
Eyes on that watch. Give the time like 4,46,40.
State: 21,09,08
